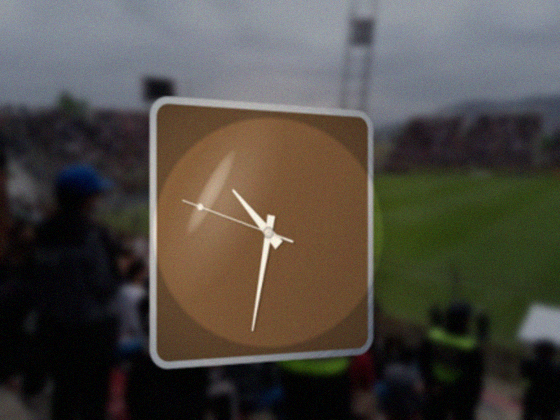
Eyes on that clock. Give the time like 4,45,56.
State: 10,31,48
